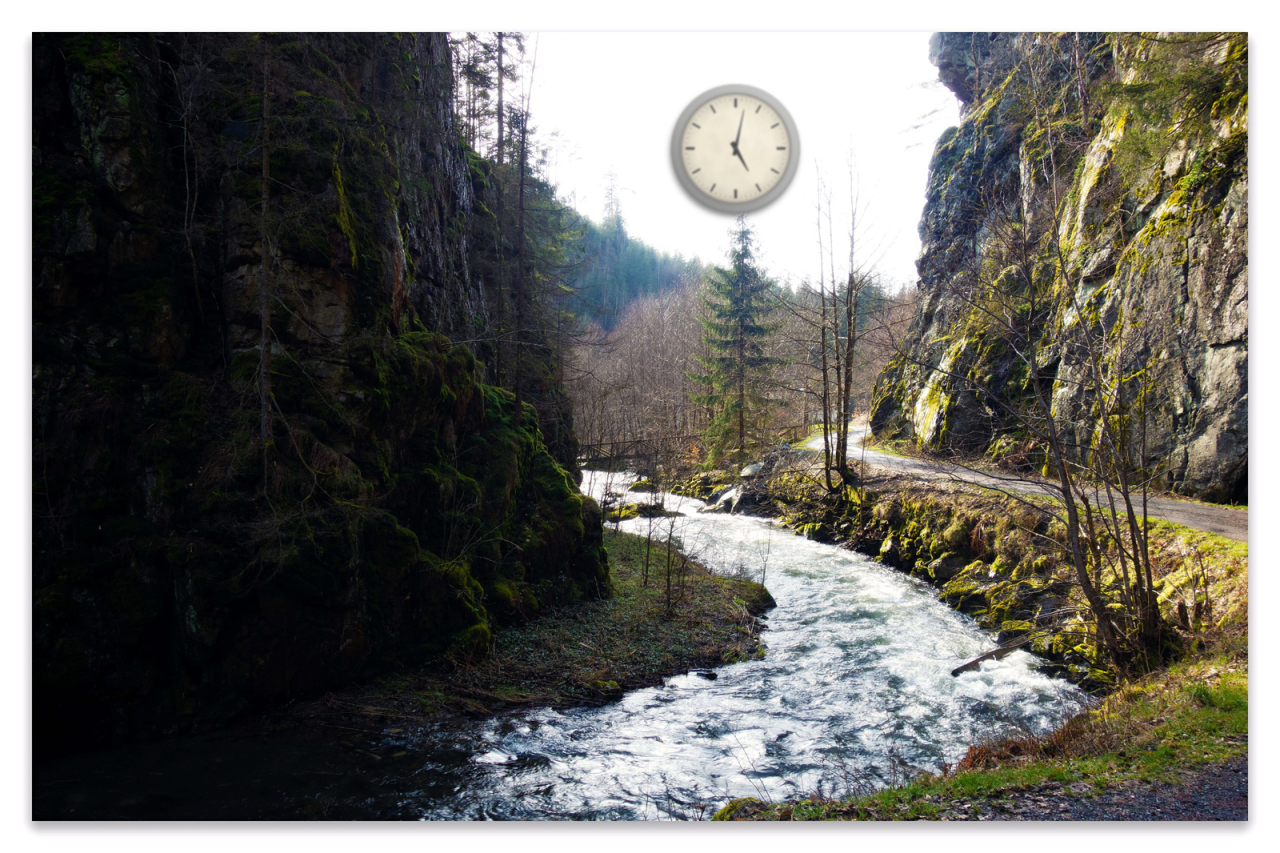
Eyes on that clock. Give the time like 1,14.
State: 5,02
